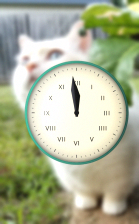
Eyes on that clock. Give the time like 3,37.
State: 11,59
